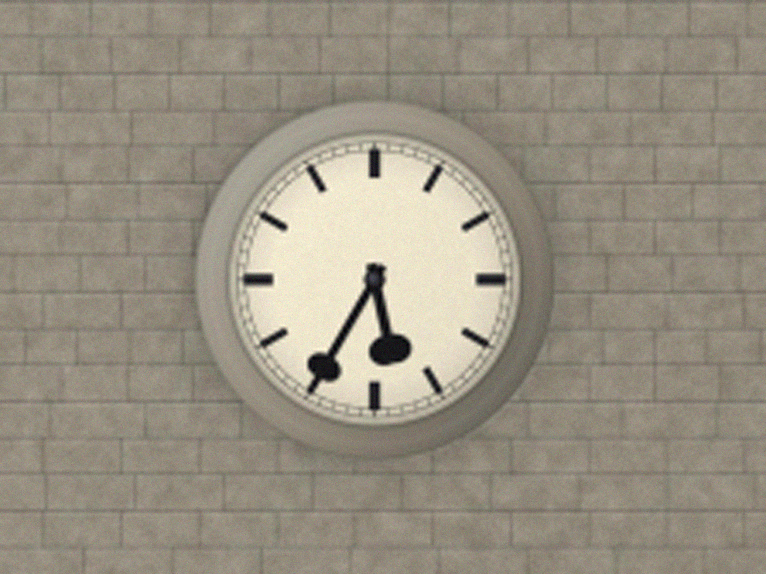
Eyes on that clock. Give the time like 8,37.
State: 5,35
